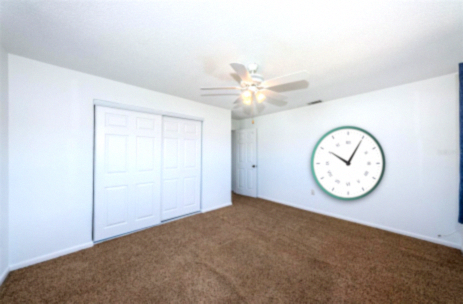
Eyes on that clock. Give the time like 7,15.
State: 10,05
